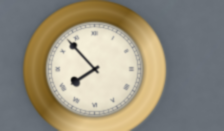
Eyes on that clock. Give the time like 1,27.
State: 7,53
